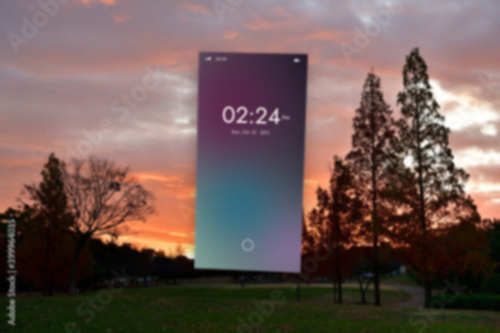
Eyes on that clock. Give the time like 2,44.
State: 2,24
